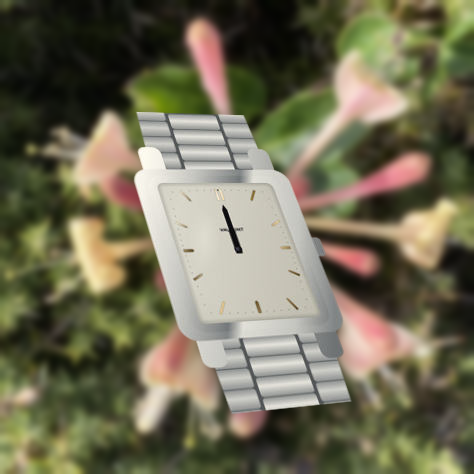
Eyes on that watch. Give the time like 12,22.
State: 12,00
